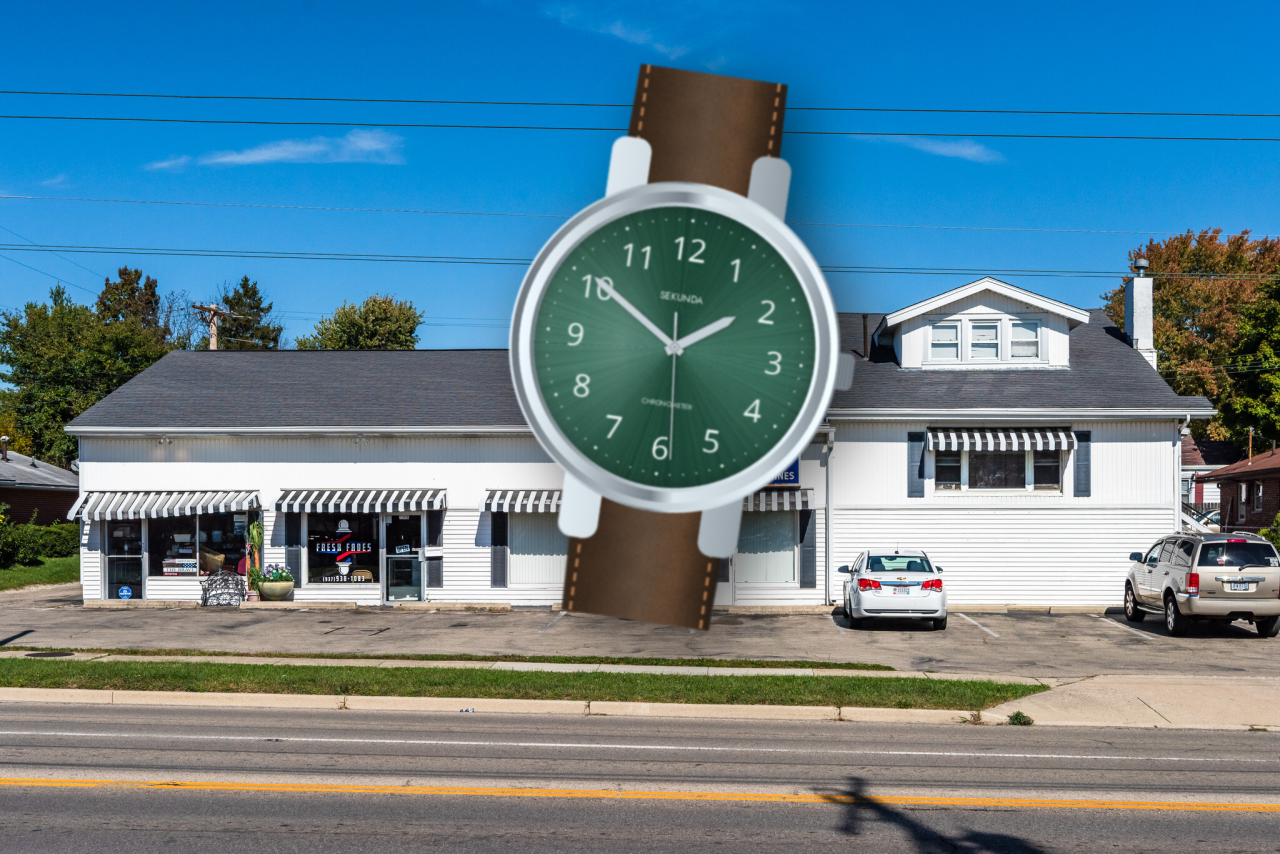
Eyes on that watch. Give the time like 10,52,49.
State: 1,50,29
